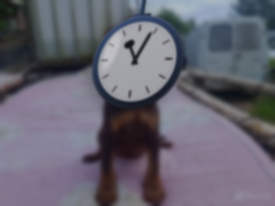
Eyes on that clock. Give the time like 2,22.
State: 11,04
